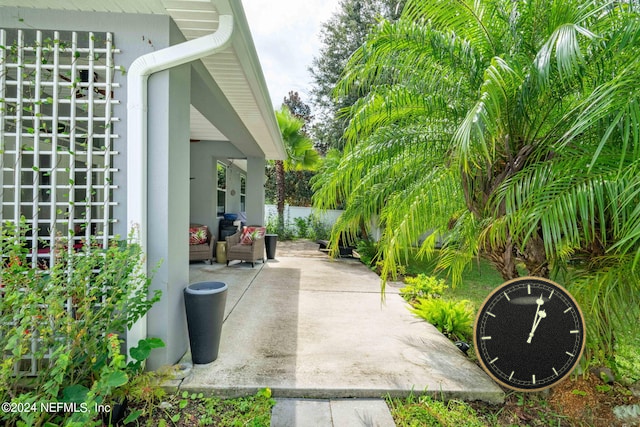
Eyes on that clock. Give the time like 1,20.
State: 1,03
